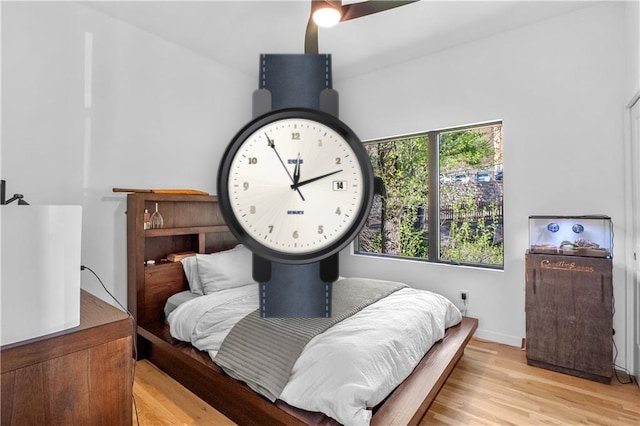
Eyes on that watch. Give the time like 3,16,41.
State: 12,11,55
